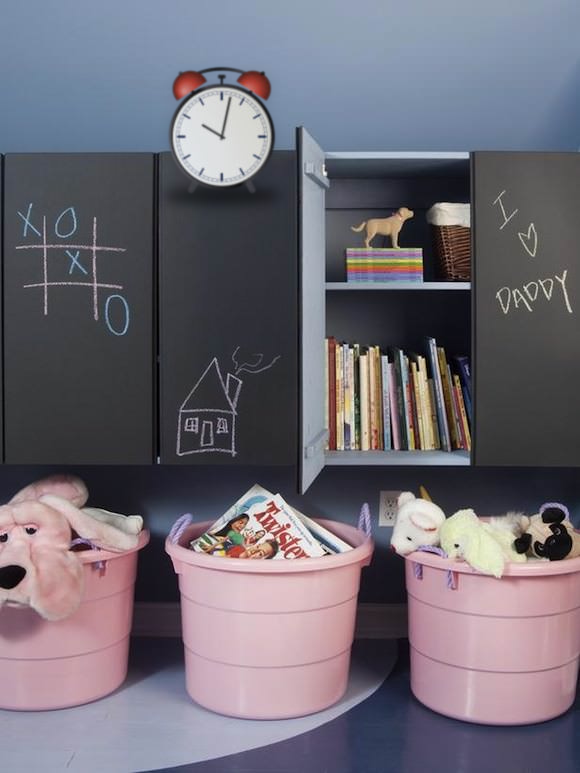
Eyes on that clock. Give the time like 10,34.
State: 10,02
